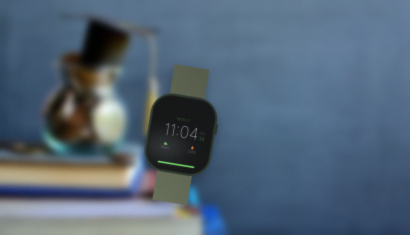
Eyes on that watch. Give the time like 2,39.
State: 11,04
